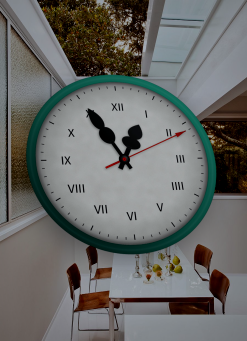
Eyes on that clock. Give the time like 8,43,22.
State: 12,55,11
